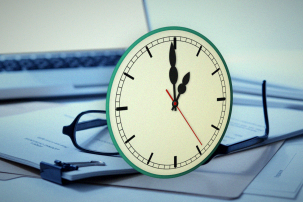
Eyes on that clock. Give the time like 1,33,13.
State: 12,59,24
